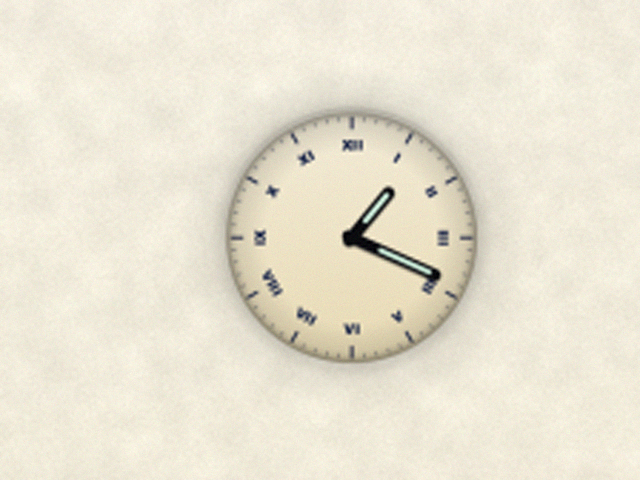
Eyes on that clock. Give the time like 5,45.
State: 1,19
